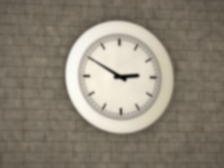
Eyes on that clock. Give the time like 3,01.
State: 2,50
